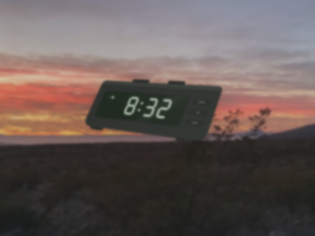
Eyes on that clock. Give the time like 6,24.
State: 8,32
